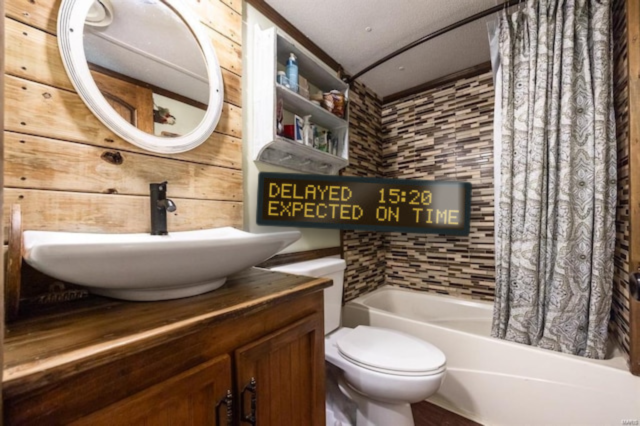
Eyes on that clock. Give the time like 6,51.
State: 15,20
